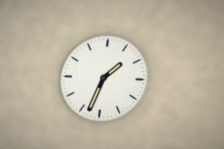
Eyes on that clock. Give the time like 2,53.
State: 1,33
